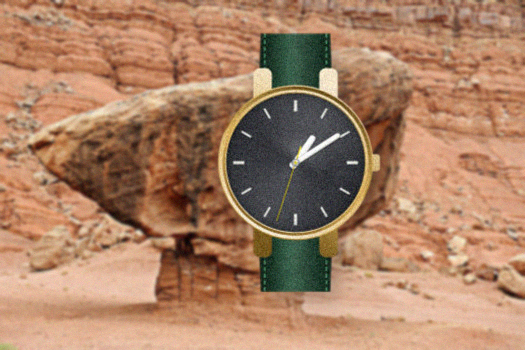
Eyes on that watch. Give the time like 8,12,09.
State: 1,09,33
